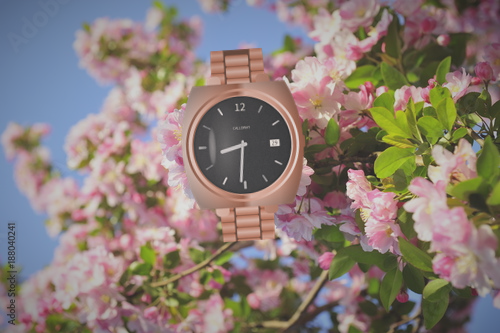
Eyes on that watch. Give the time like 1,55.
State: 8,31
